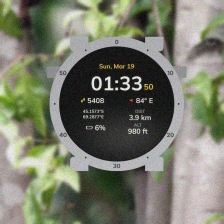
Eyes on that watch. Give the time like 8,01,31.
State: 1,33,50
